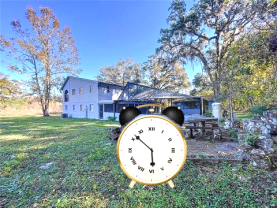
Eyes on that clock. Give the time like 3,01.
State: 5,52
